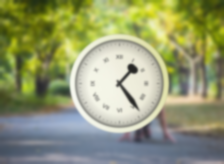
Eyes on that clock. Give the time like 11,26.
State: 1,24
